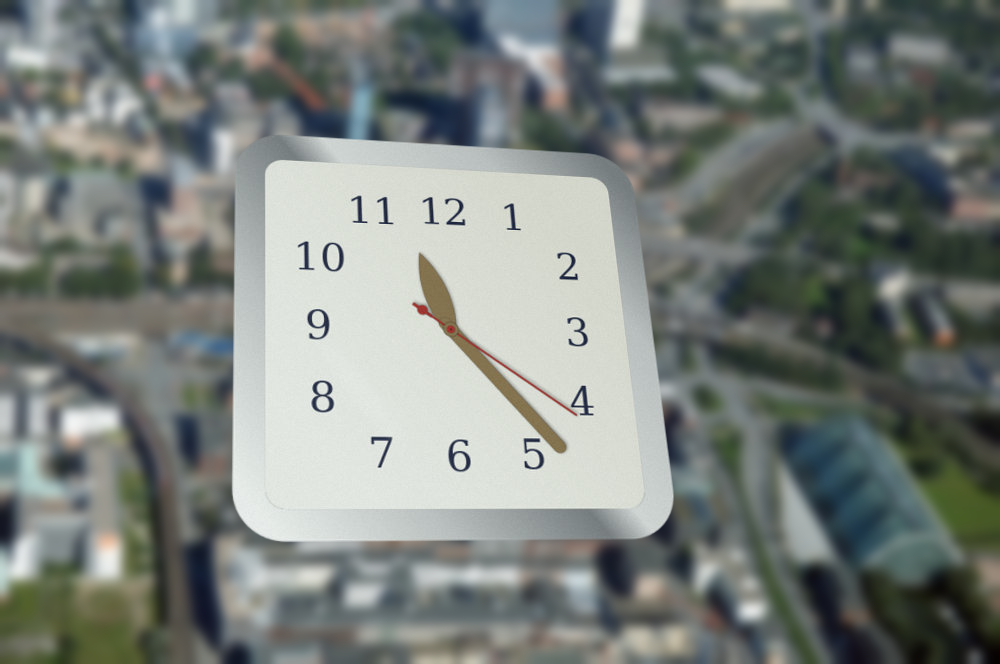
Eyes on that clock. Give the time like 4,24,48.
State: 11,23,21
